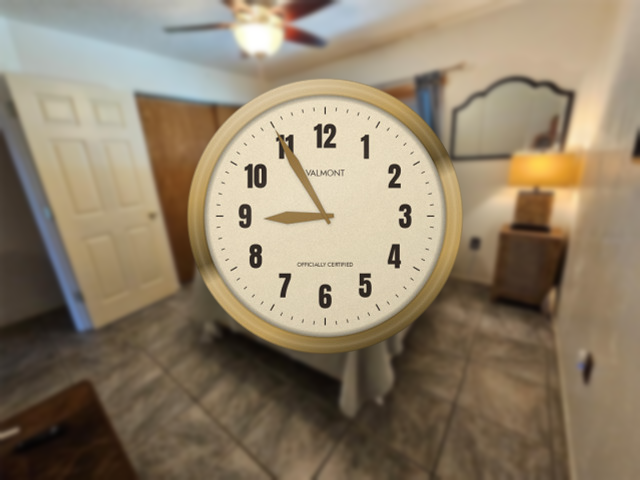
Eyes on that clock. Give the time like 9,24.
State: 8,55
